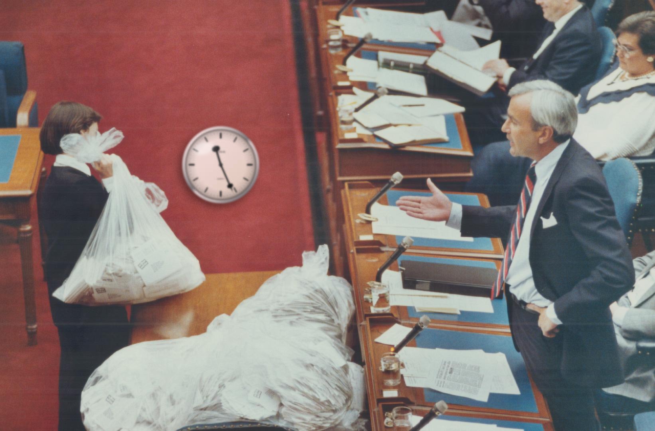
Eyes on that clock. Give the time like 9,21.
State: 11,26
